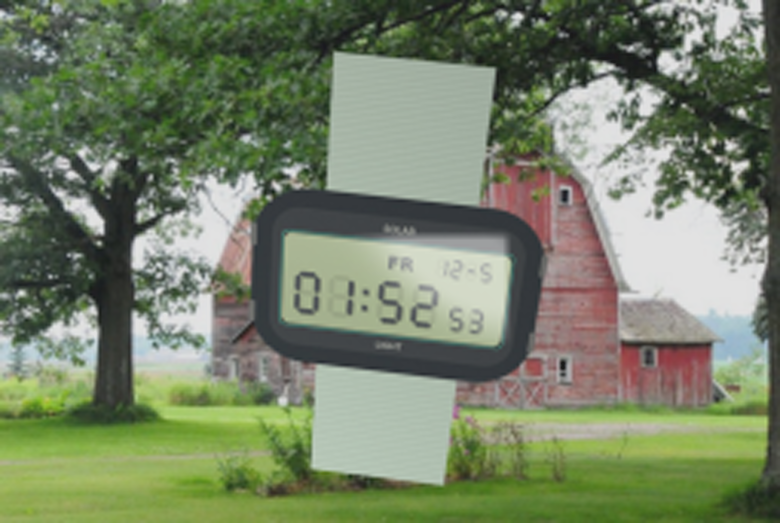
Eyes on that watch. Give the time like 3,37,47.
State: 1,52,53
